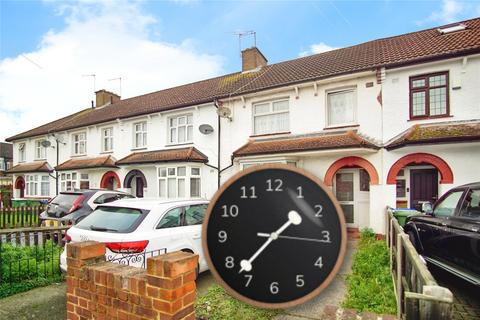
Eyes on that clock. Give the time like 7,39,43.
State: 1,37,16
